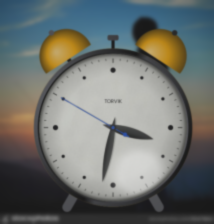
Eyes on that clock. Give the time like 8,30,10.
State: 3,31,50
